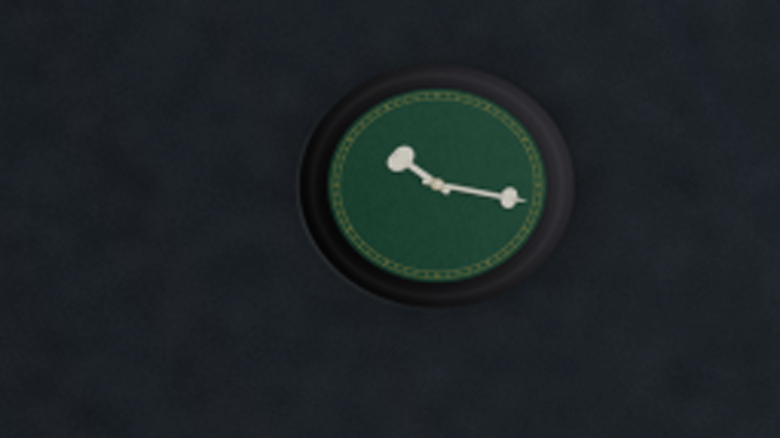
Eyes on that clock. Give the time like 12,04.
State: 10,17
